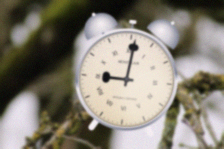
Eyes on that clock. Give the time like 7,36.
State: 9,01
